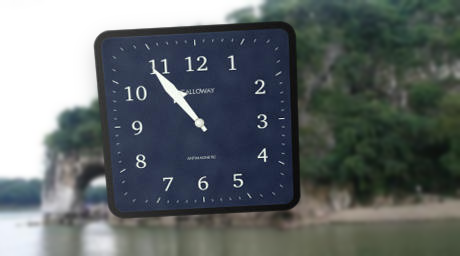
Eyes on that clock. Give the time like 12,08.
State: 10,54
